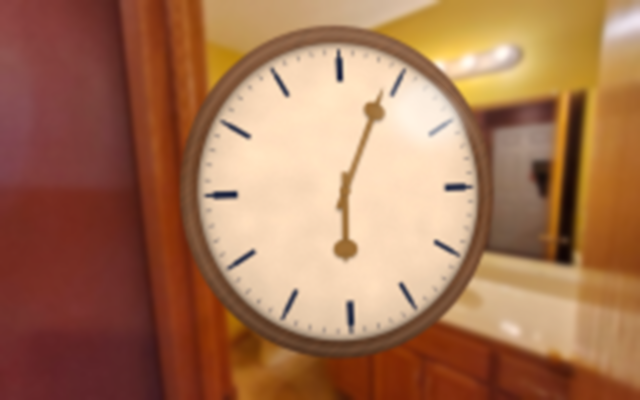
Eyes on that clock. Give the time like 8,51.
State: 6,04
